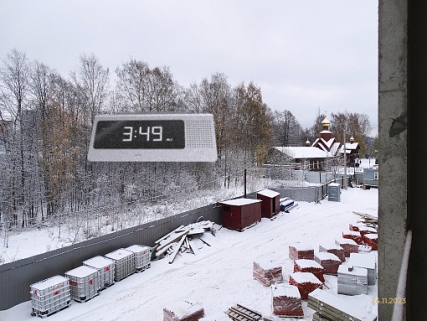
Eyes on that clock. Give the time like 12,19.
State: 3,49
